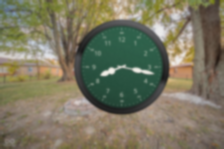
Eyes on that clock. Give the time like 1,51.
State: 8,17
